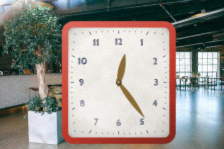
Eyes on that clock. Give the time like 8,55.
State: 12,24
